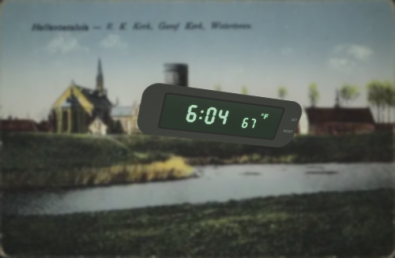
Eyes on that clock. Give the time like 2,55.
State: 6,04
